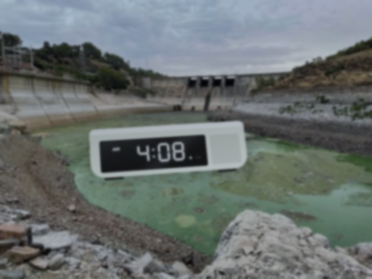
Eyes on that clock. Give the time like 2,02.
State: 4,08
